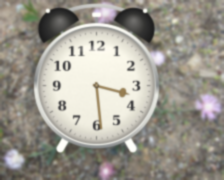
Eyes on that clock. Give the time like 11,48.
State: 3,29
